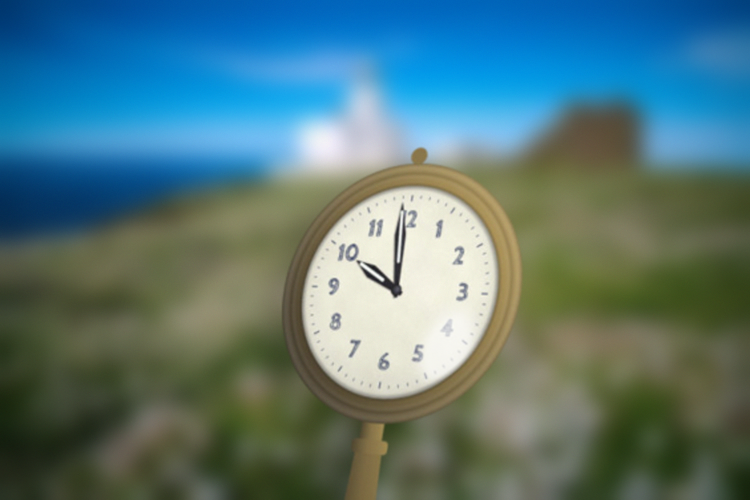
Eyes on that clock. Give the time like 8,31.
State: 9,59
